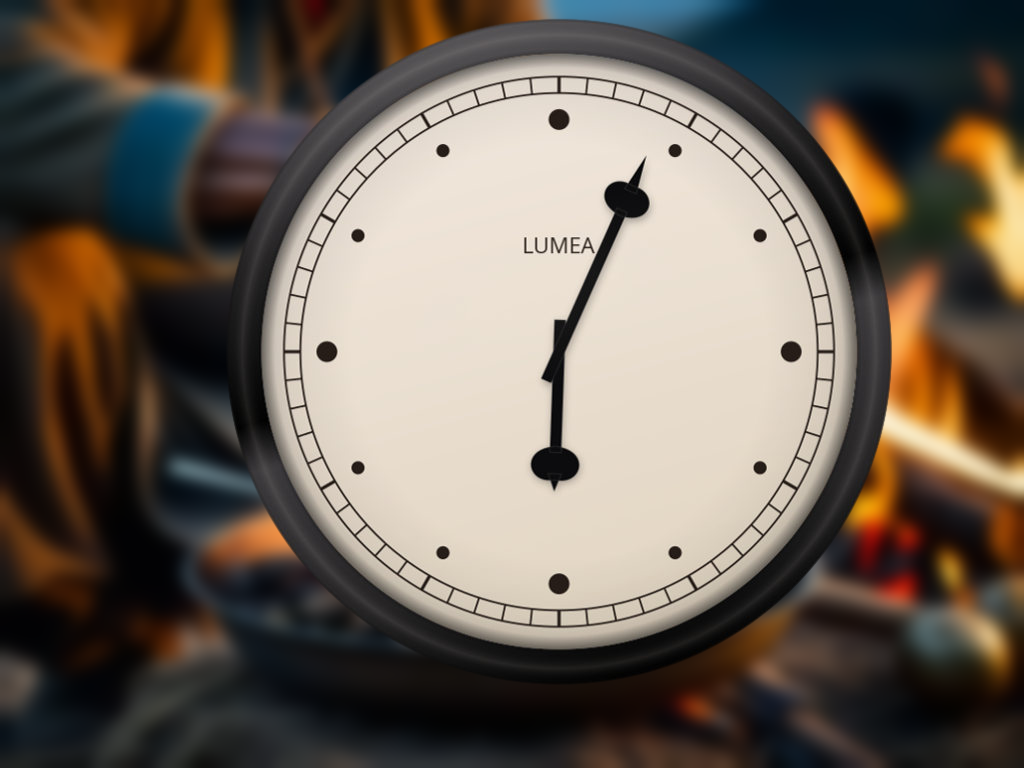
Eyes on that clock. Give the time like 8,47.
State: 6,04
